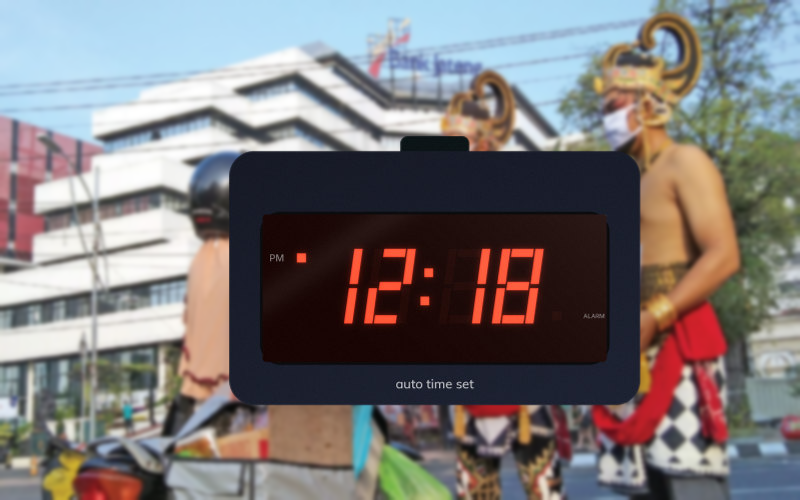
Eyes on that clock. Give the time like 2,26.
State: 12,18
